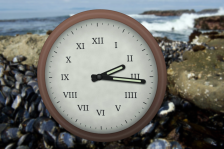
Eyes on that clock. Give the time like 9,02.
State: 2,16
